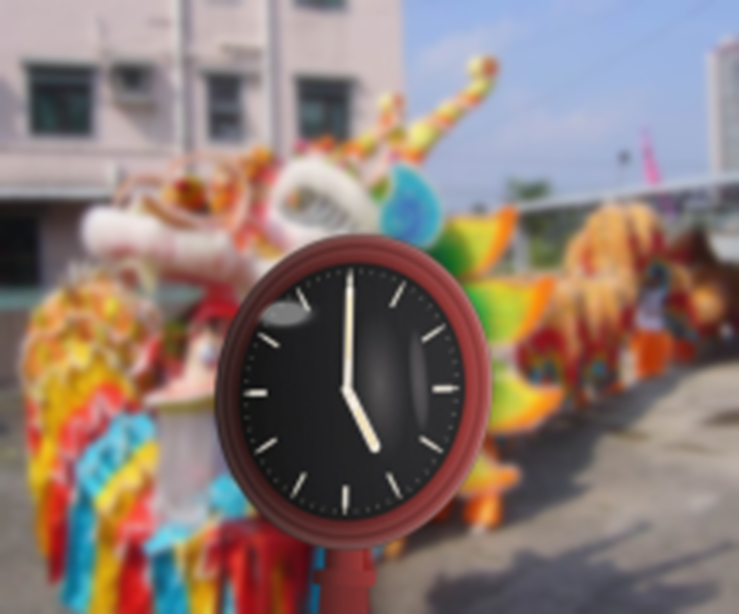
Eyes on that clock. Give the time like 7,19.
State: 5,00
